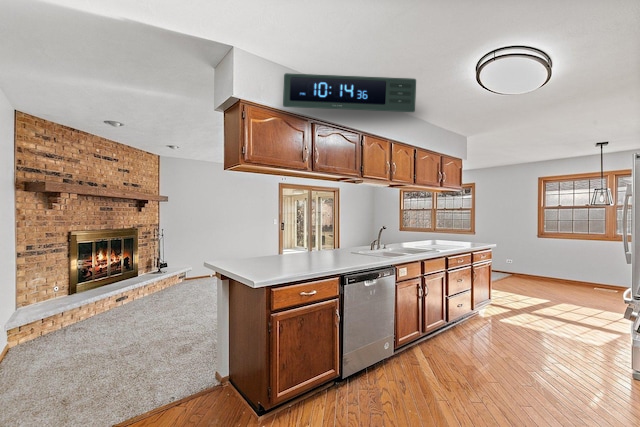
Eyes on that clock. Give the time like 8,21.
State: 10,14
